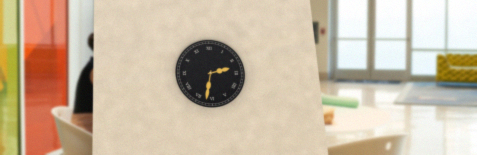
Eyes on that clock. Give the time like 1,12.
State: 2,32
